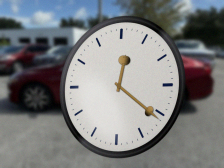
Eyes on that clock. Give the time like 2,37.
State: 12,21
